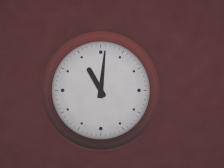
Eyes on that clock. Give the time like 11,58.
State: 11,01
